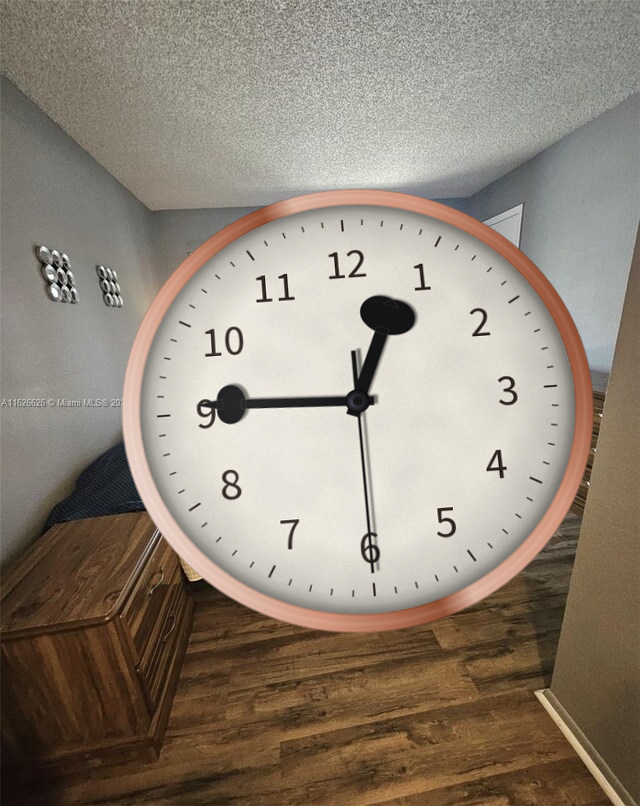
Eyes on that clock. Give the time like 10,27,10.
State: 12,45,30
